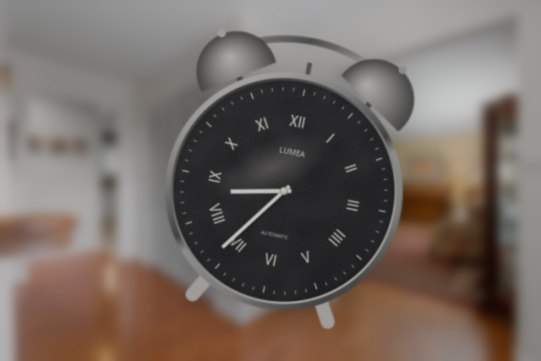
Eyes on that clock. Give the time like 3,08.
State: 8,36
